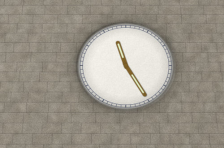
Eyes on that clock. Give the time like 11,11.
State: 11,25
